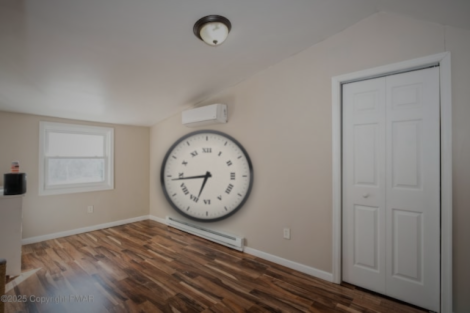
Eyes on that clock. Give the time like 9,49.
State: 6,44
